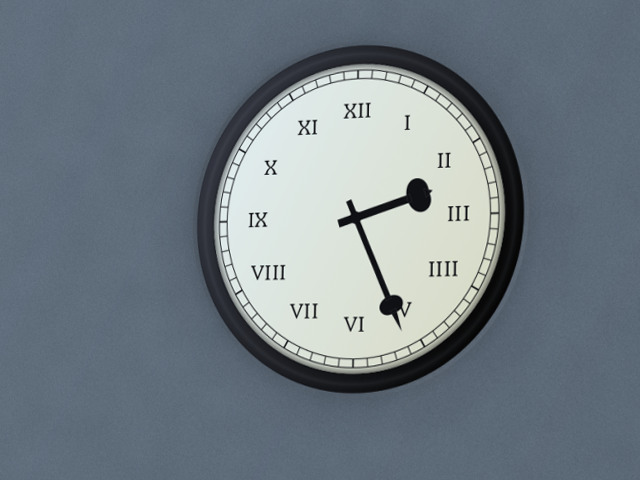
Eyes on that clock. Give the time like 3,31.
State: 2,26
